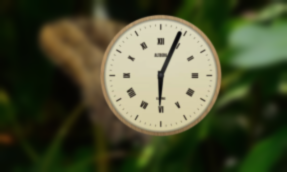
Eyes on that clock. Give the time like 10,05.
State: 6,04
